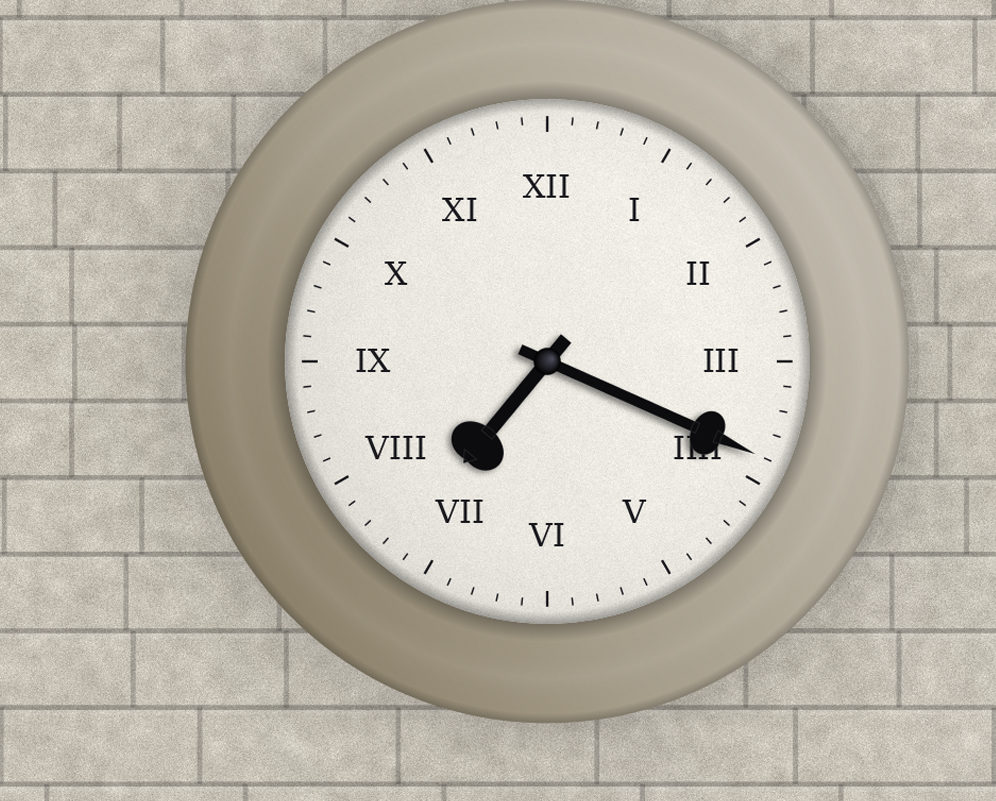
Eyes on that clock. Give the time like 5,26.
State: 7,19
